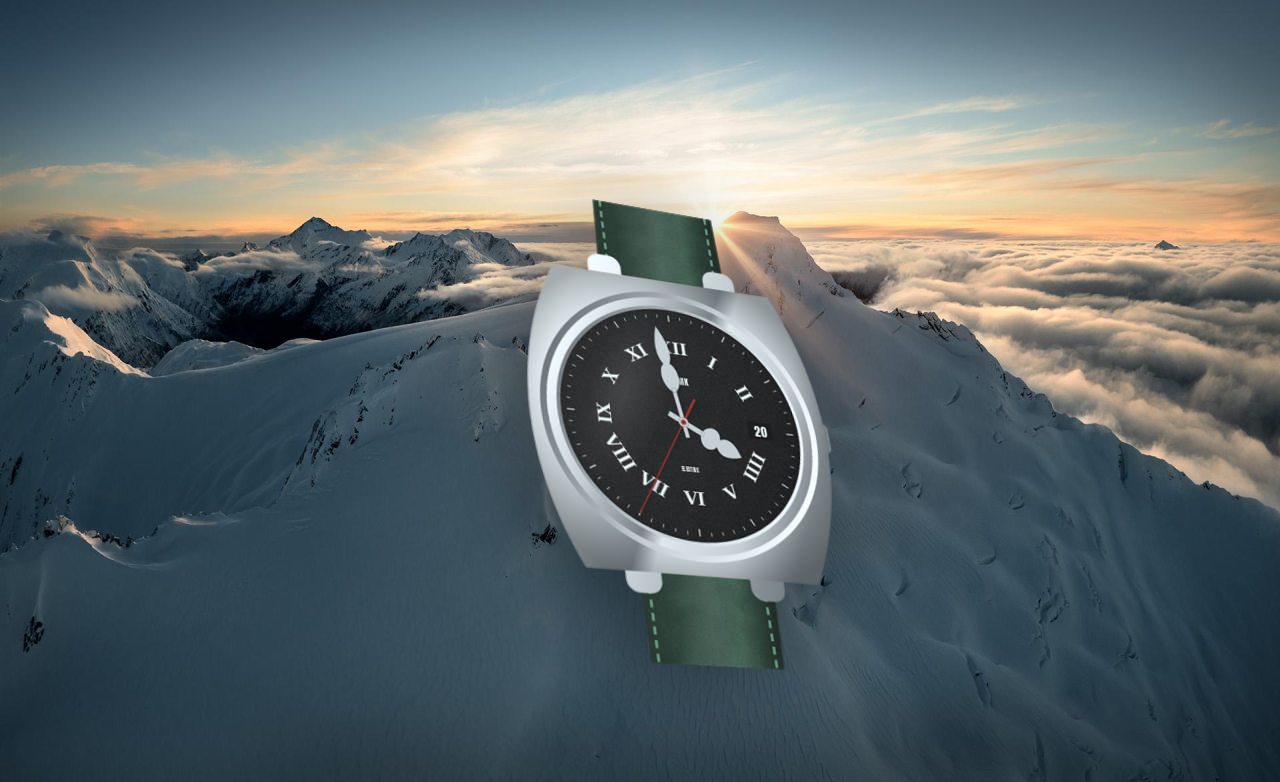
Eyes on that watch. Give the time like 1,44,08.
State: 3,58,35
